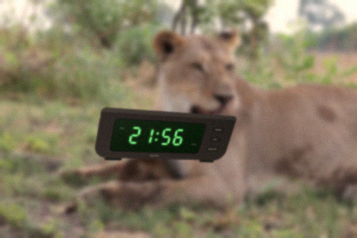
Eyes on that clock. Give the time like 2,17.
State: 21,56
